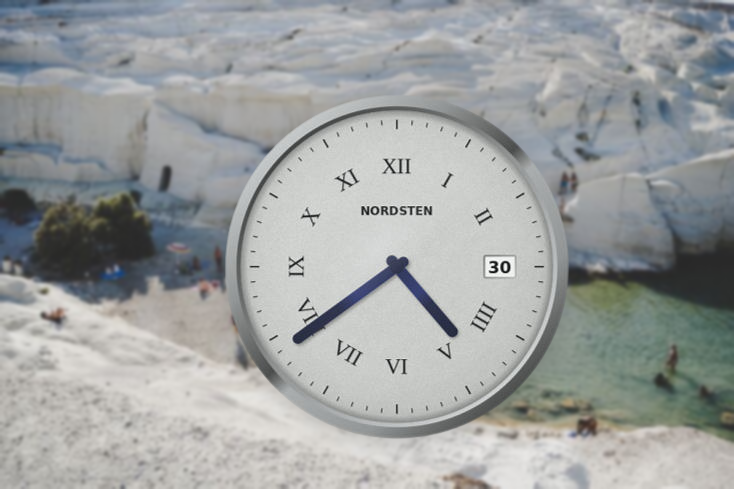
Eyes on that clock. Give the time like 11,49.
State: 4,39
